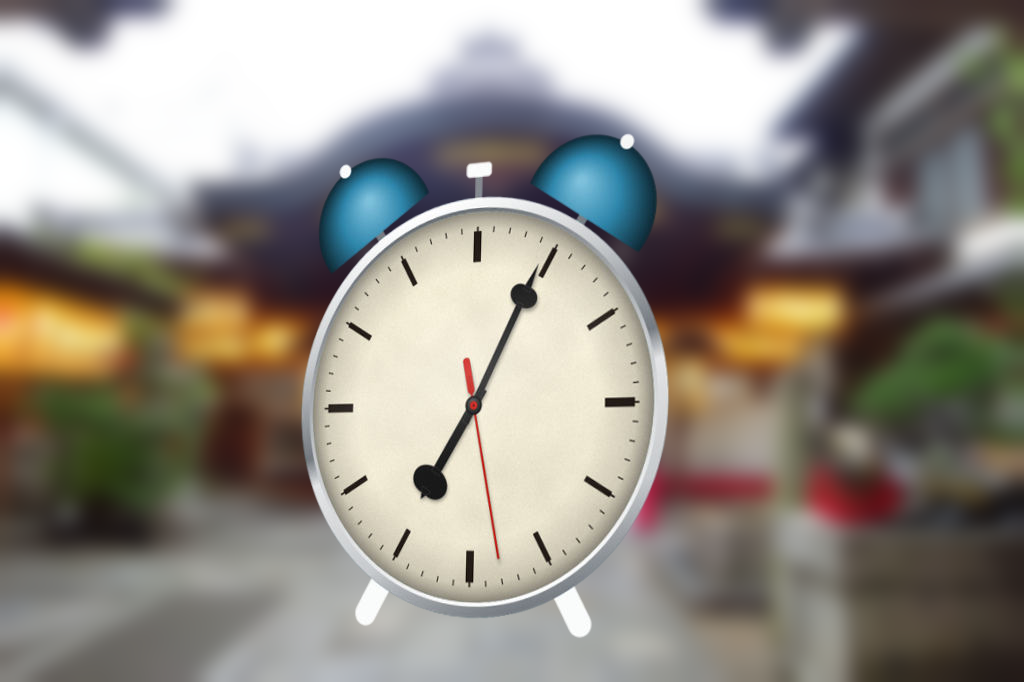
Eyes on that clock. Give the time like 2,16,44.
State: 7,04,28
